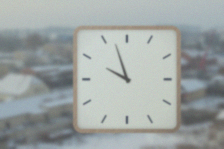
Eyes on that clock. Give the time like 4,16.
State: 9,57
